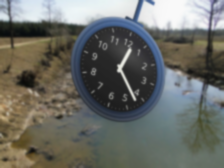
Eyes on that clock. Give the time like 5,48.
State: 12,22
